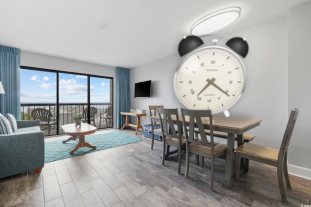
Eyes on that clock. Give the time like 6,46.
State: 7,21
